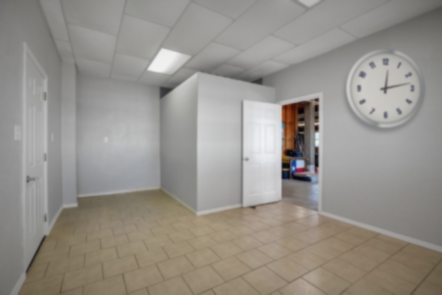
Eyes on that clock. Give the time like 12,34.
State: 12,13
